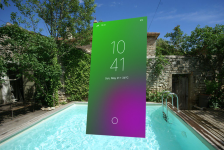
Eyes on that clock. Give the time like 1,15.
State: 10,41
